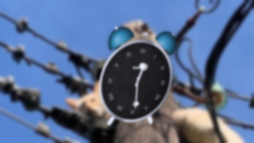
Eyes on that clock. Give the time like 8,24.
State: 12,29
